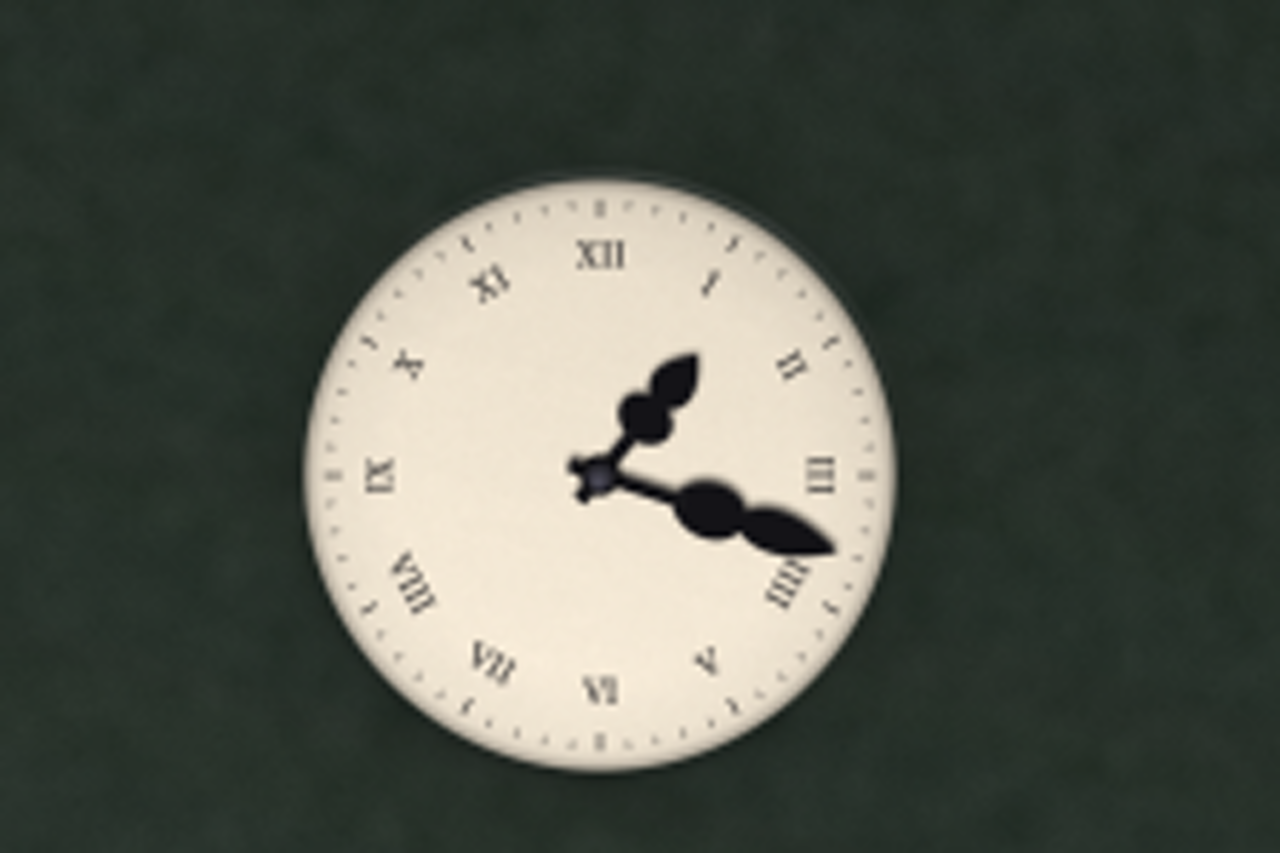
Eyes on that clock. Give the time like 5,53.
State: 1,18
